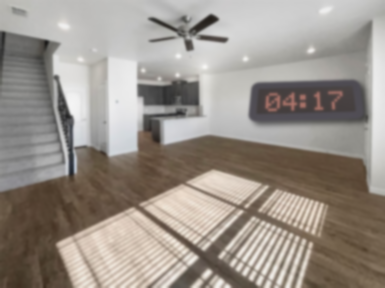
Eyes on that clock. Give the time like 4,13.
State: 4,17
